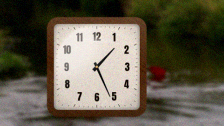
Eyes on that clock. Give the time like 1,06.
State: 1,26
